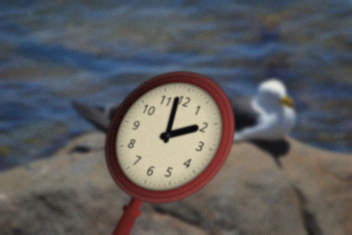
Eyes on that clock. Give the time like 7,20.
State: 1,58
